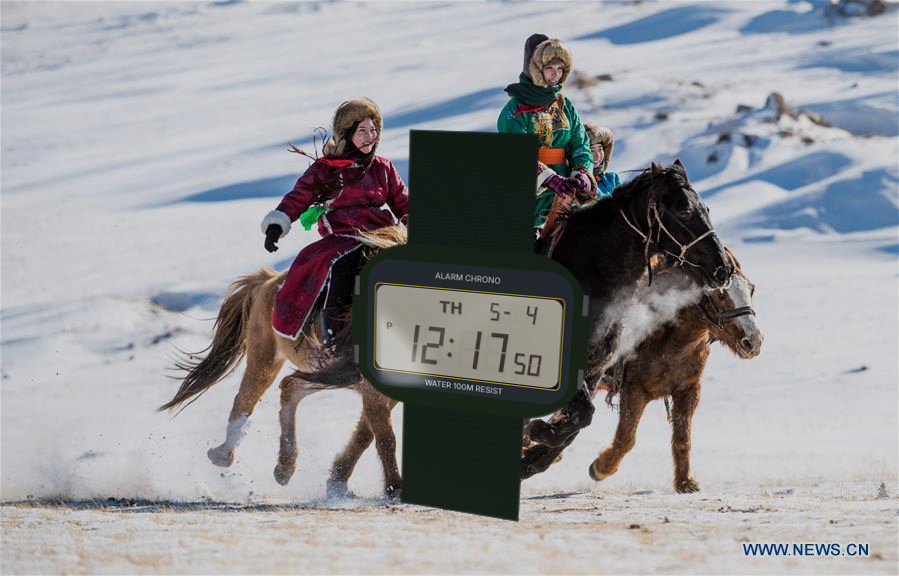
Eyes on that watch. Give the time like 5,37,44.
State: 12,17,50
